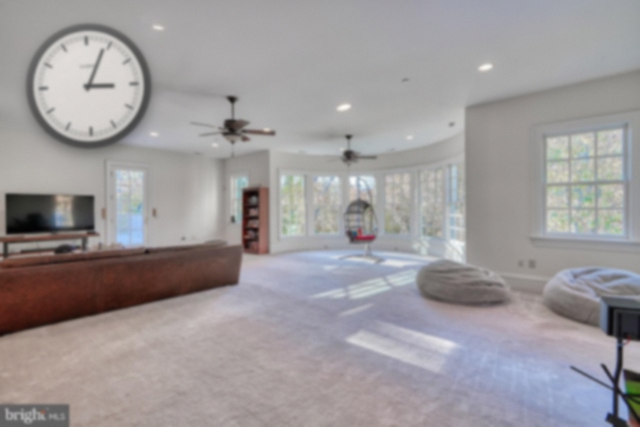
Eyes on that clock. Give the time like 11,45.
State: 3,04
